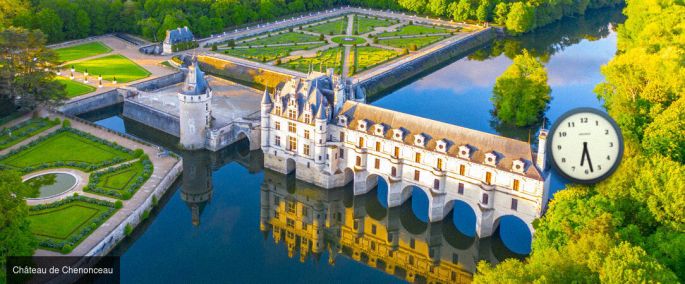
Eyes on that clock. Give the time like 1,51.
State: 6,28
